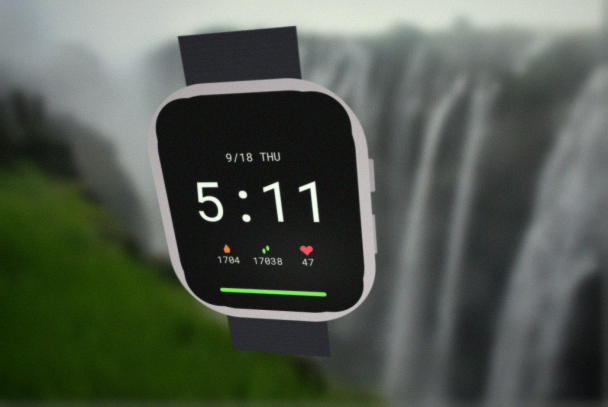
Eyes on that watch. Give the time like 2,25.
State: 5,11
